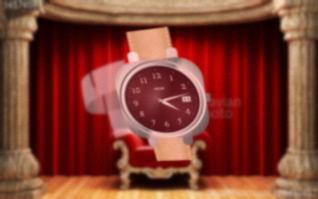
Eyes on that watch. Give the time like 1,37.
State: 4,13
